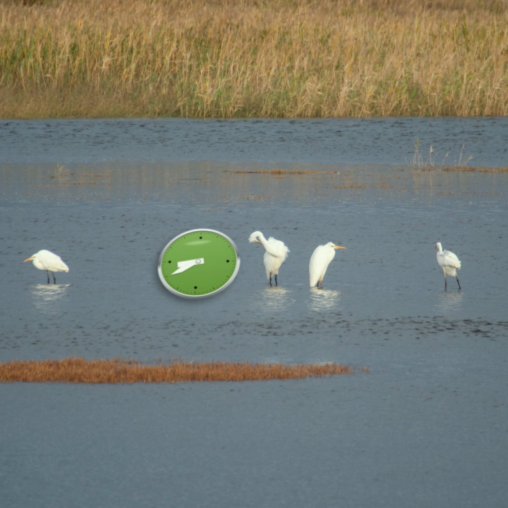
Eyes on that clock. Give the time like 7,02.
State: 8,40
